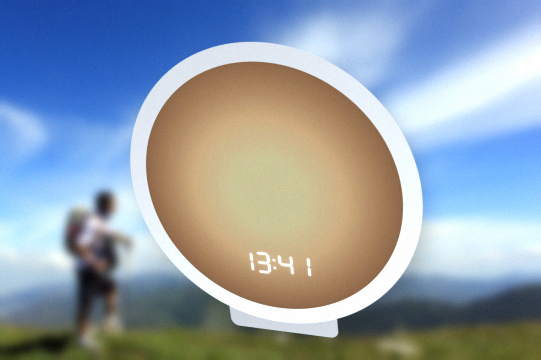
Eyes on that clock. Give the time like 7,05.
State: 13,41
